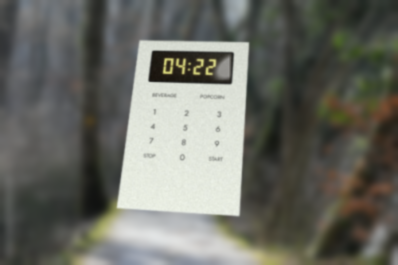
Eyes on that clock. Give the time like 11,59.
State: 4,22
